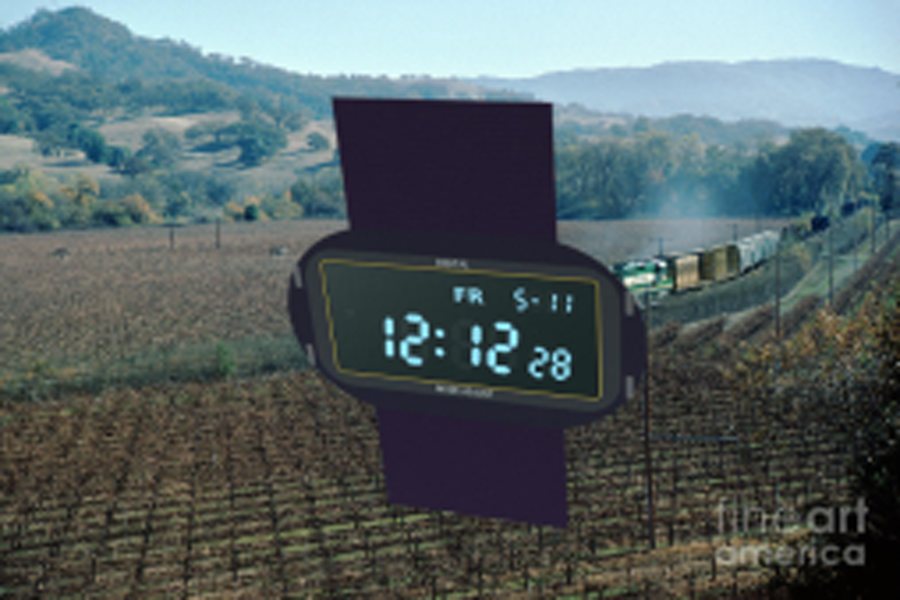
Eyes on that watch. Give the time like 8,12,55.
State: 12,12,28
